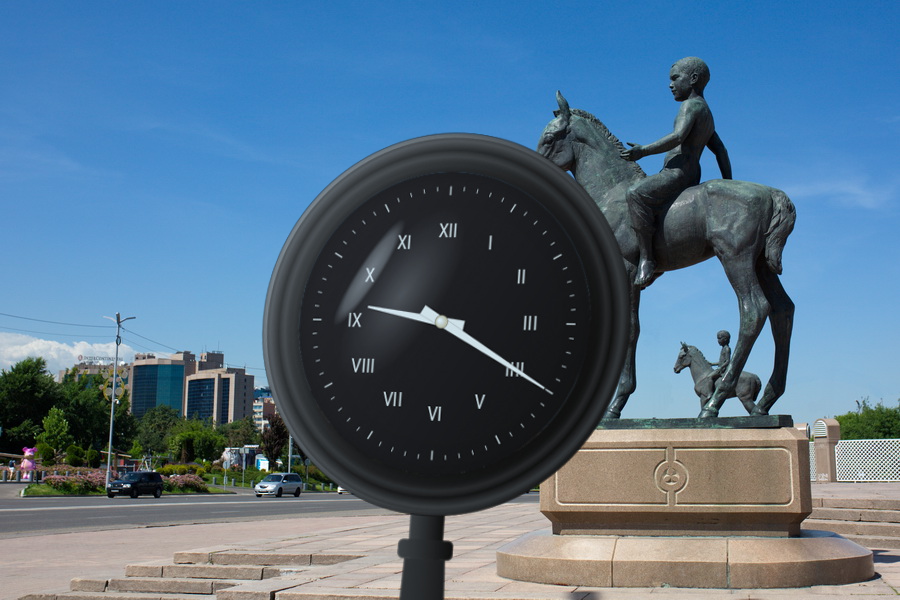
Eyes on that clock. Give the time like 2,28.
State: 9,20
